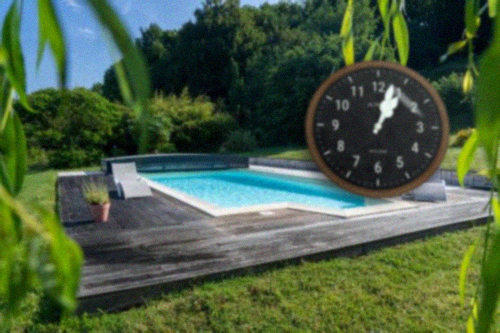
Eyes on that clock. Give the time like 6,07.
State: 1,03
